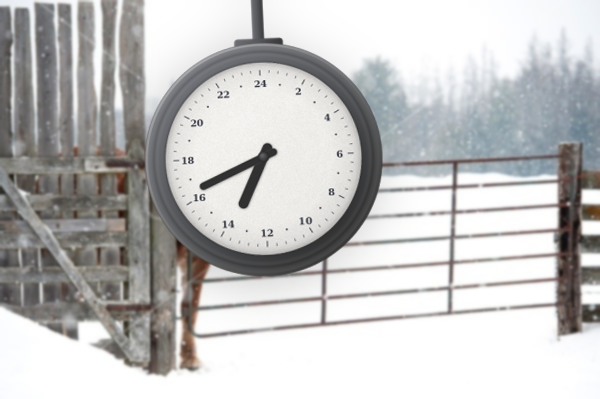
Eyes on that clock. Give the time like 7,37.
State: 13,41
